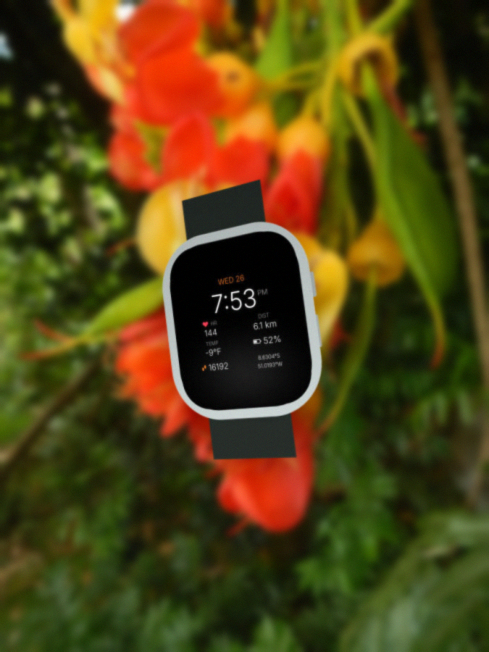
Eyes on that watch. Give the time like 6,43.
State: 7,53
